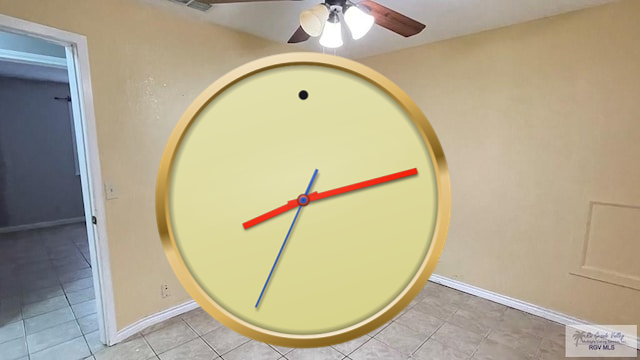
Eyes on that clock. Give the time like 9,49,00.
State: 8,12,34
